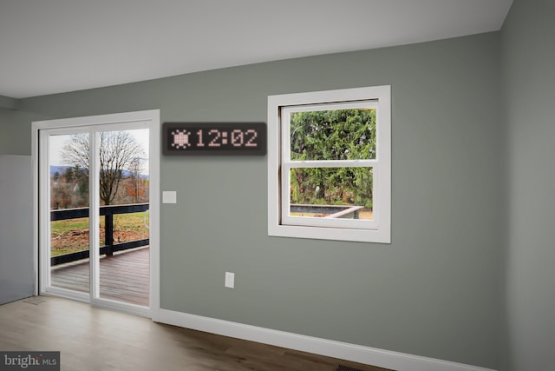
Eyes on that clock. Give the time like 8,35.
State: 12,02
